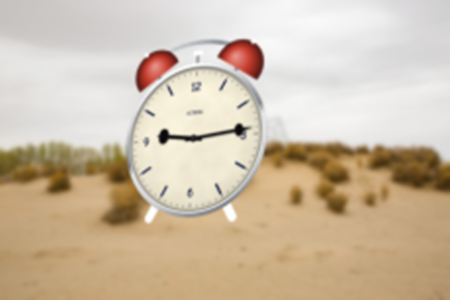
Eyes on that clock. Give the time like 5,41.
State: 9,14
